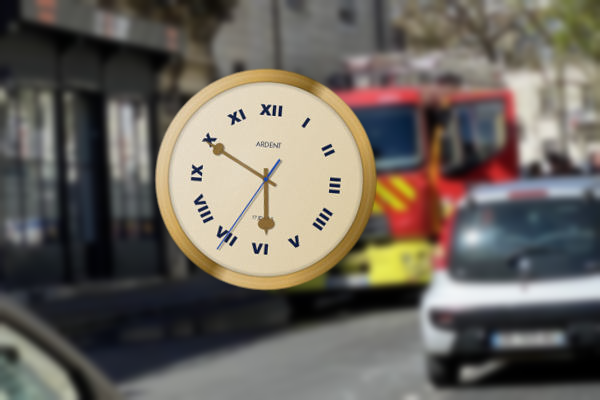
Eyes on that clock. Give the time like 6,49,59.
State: 5,49,35
